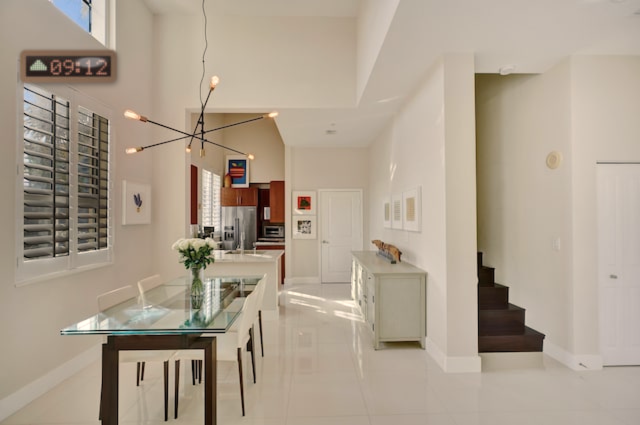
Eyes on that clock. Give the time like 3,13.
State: 9,12
